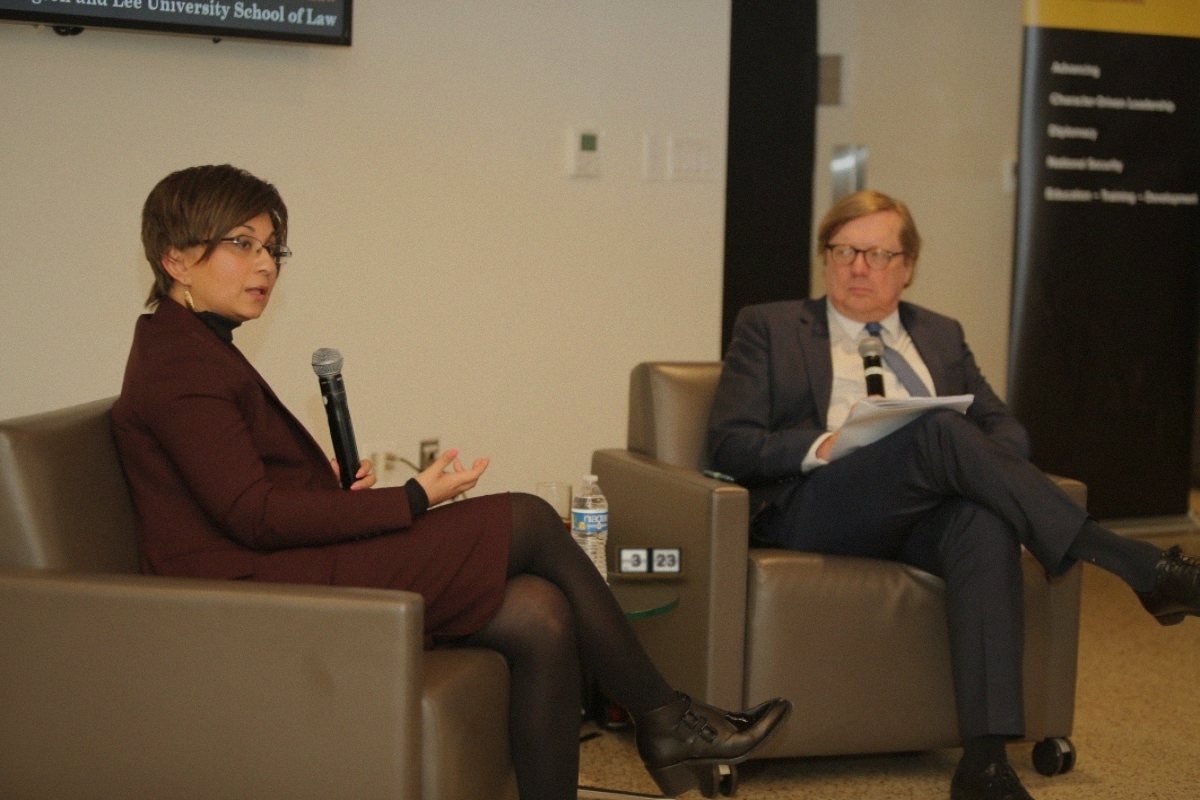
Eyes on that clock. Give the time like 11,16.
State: 3,23
